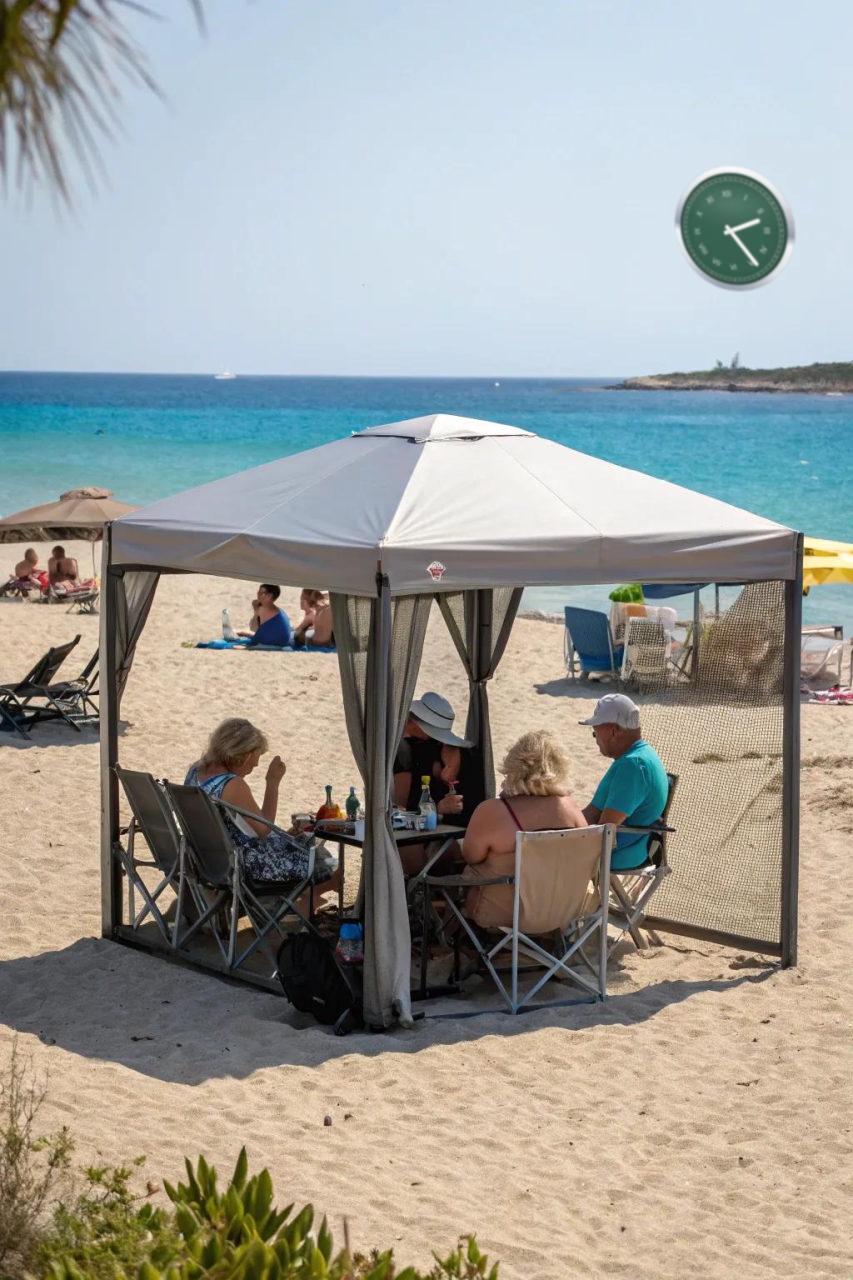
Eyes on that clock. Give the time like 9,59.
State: 2,24
